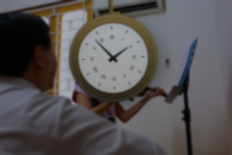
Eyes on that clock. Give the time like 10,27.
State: 1,53
